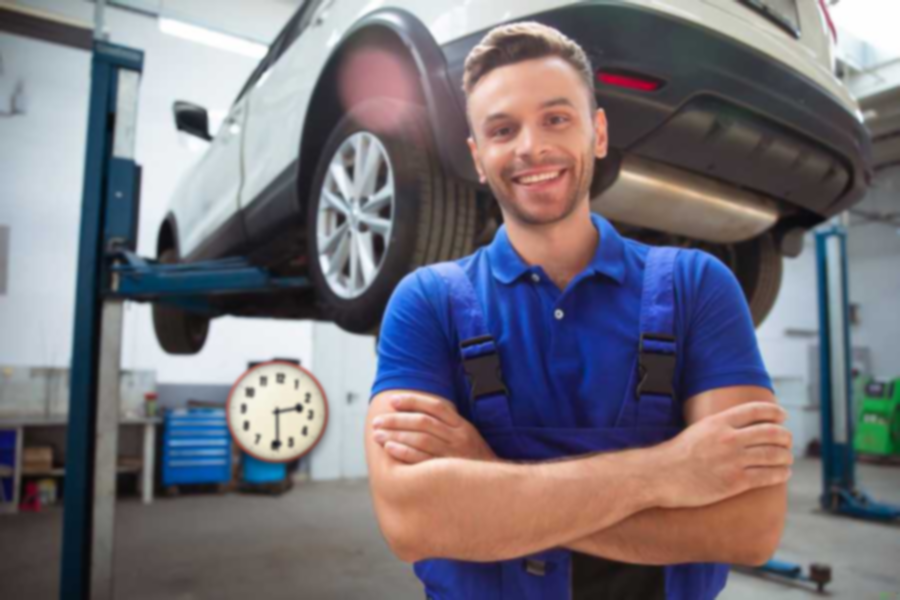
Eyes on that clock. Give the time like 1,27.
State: 2,29
